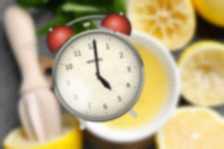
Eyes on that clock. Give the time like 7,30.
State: 5,01
